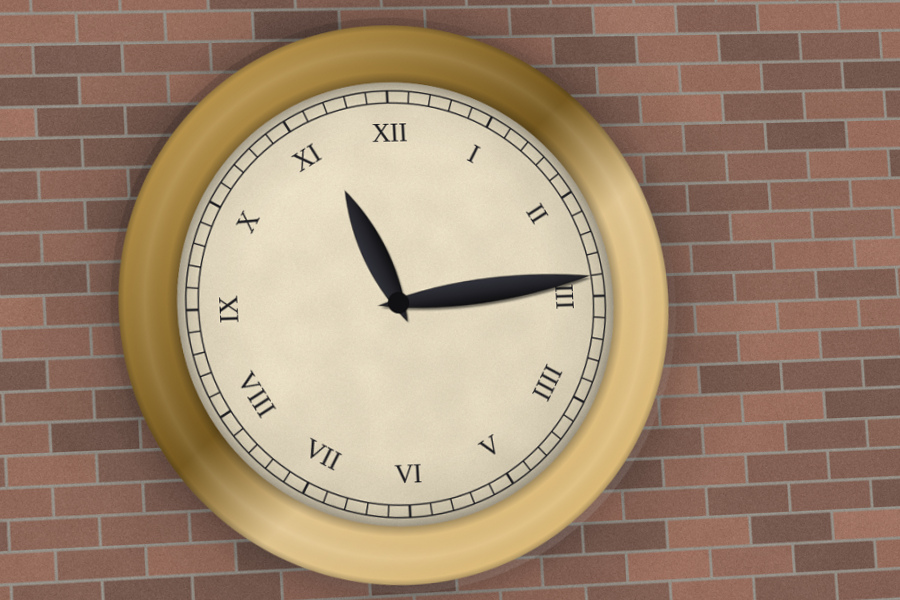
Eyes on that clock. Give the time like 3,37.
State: 11,14
